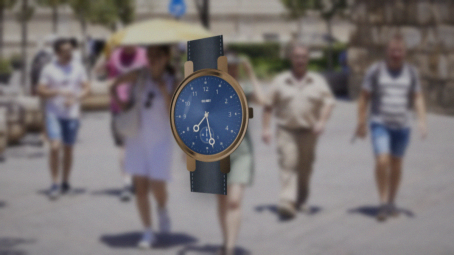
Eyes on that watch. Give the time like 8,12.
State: 7,28
